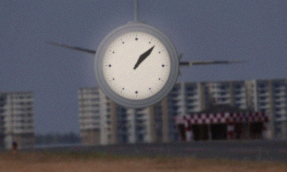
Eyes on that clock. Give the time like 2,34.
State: 1,07
